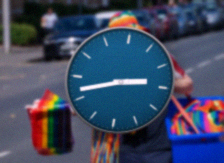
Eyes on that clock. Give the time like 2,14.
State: 2,42
